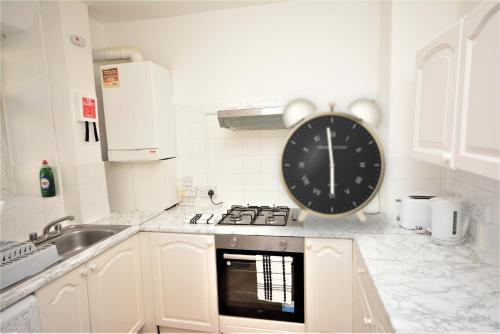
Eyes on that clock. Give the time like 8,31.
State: 5,59
